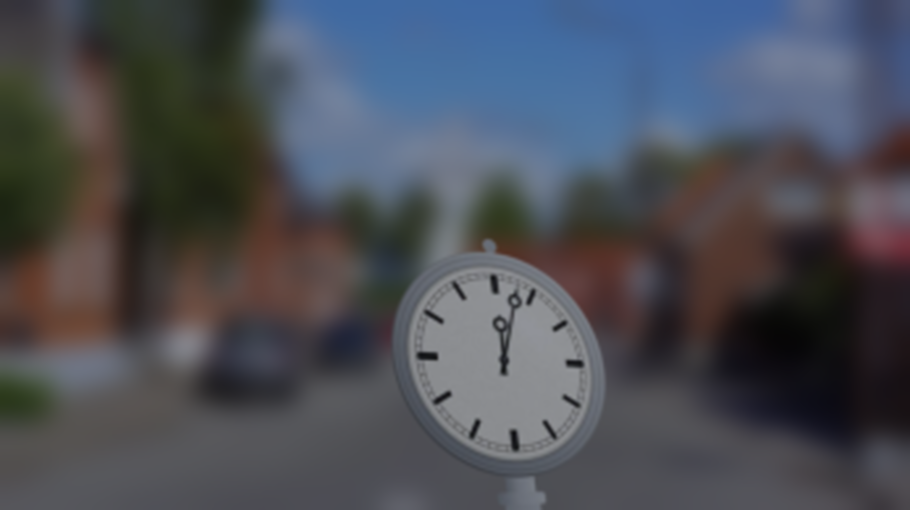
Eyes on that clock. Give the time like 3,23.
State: 12,03
